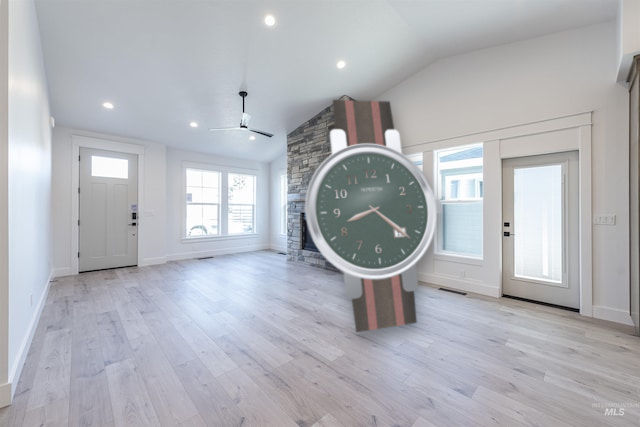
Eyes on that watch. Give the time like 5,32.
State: 8,22
